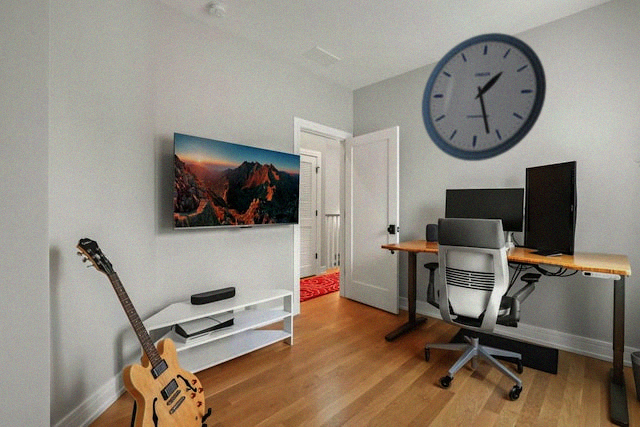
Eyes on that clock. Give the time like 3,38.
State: 1,27
